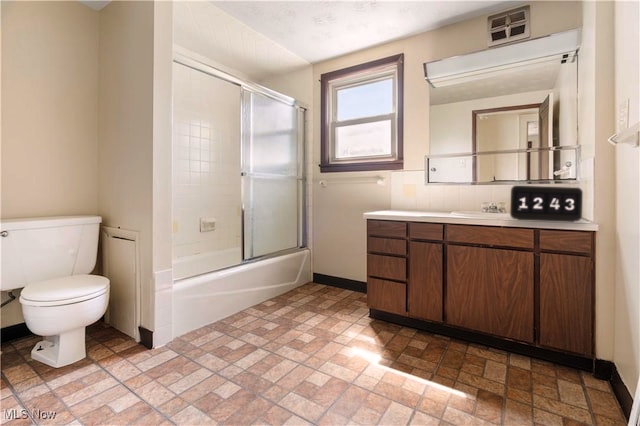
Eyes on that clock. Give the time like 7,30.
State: 12,43
